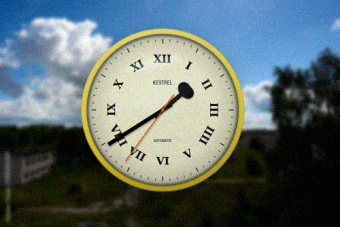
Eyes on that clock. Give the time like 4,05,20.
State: 1,39,36
